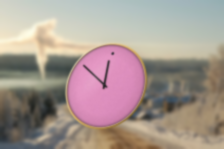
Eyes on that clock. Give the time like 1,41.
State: 11,50
